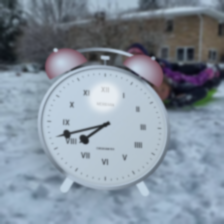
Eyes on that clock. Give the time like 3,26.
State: 7,42
